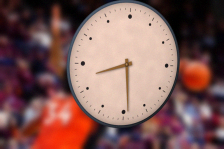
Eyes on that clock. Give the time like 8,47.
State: 8,29
